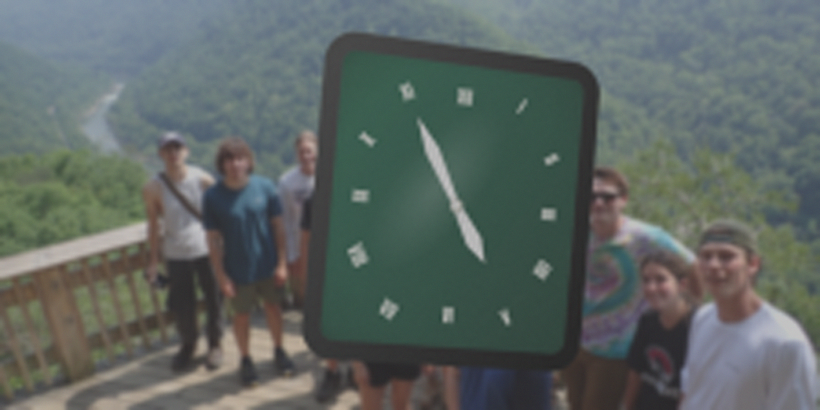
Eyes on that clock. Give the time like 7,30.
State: 4,55
